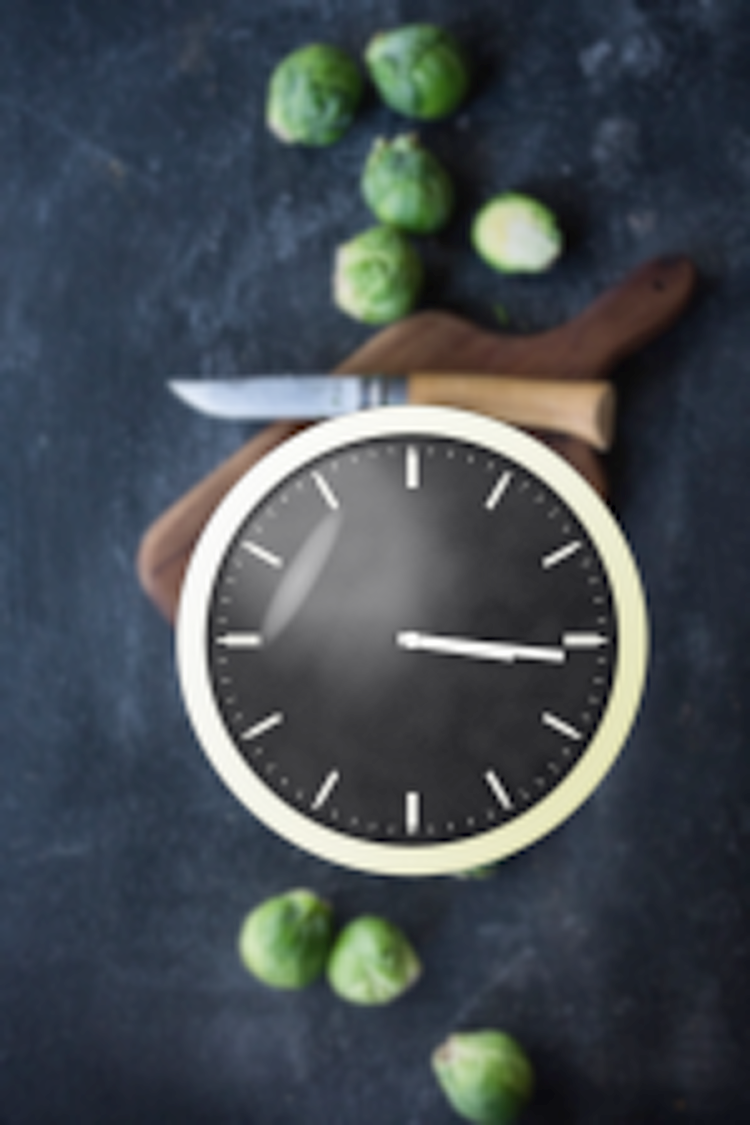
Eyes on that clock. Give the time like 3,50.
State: 3,16
